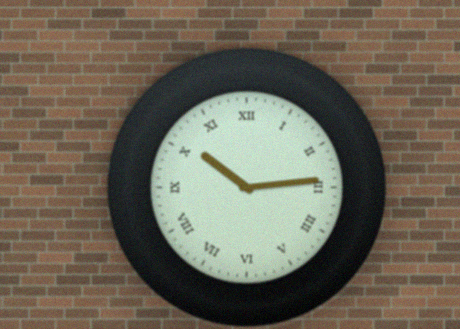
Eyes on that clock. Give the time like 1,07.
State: 10,14
